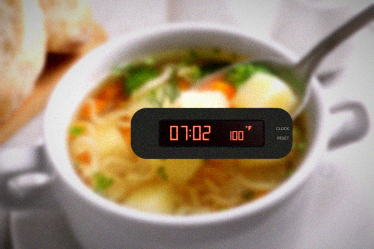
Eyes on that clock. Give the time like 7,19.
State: 7,02
